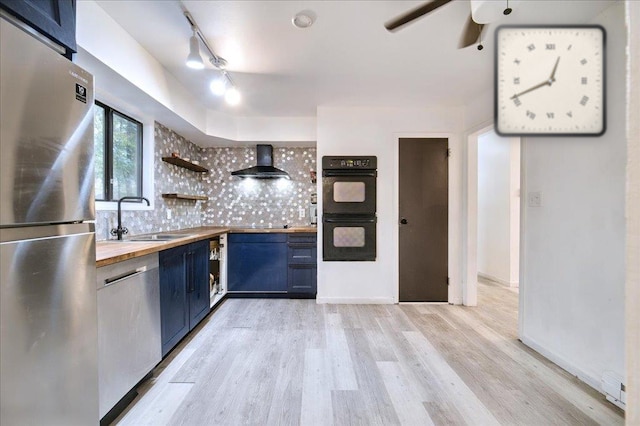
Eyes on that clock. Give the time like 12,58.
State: 12,41
